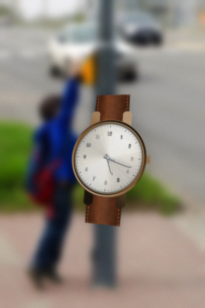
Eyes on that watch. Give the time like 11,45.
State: 5,18
